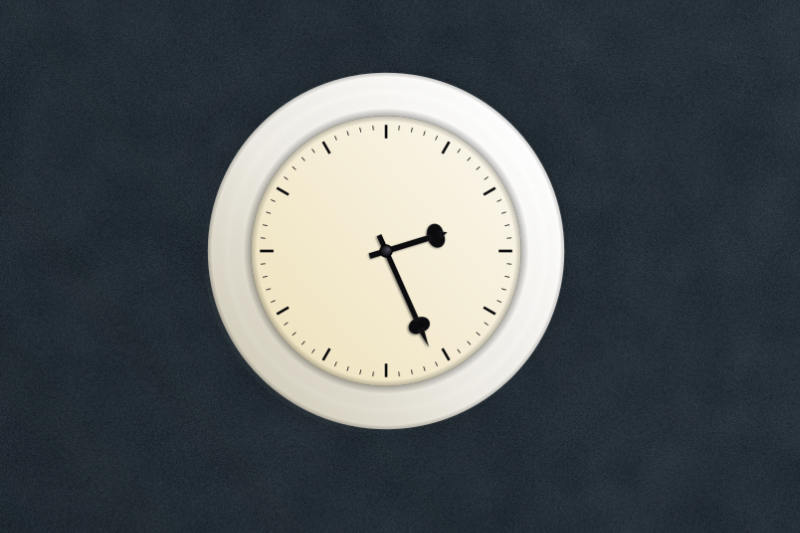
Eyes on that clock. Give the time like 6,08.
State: 2,26
